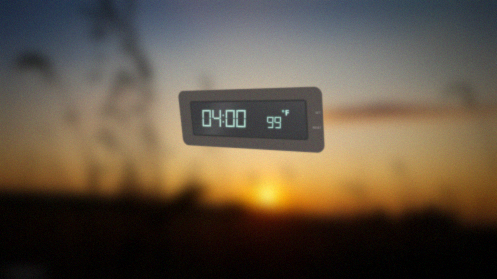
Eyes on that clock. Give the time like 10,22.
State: 4,00
